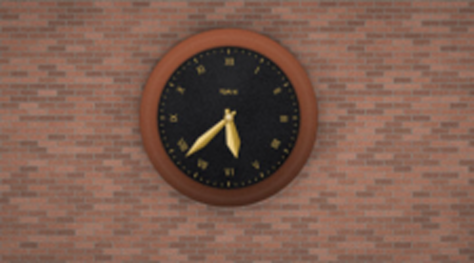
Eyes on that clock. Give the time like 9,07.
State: 5,38
